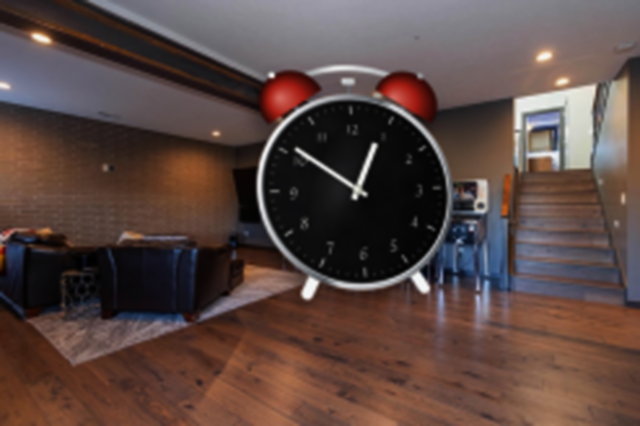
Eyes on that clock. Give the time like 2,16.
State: 12,51
